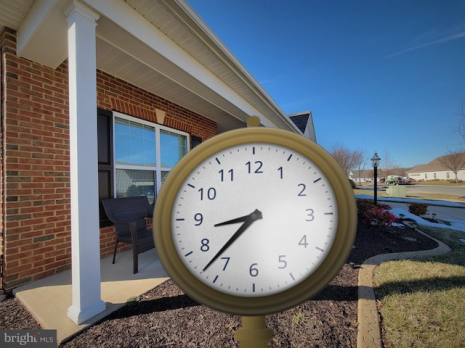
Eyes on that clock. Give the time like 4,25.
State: 8,37
